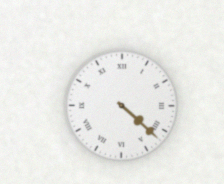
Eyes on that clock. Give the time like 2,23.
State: 4,22
